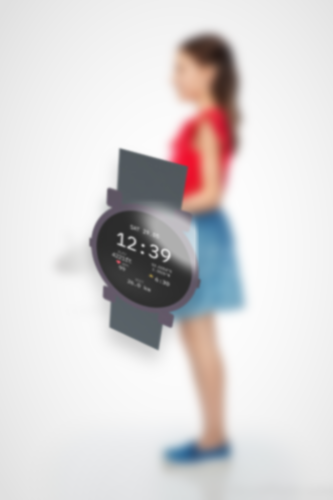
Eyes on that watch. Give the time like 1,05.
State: 12,39
